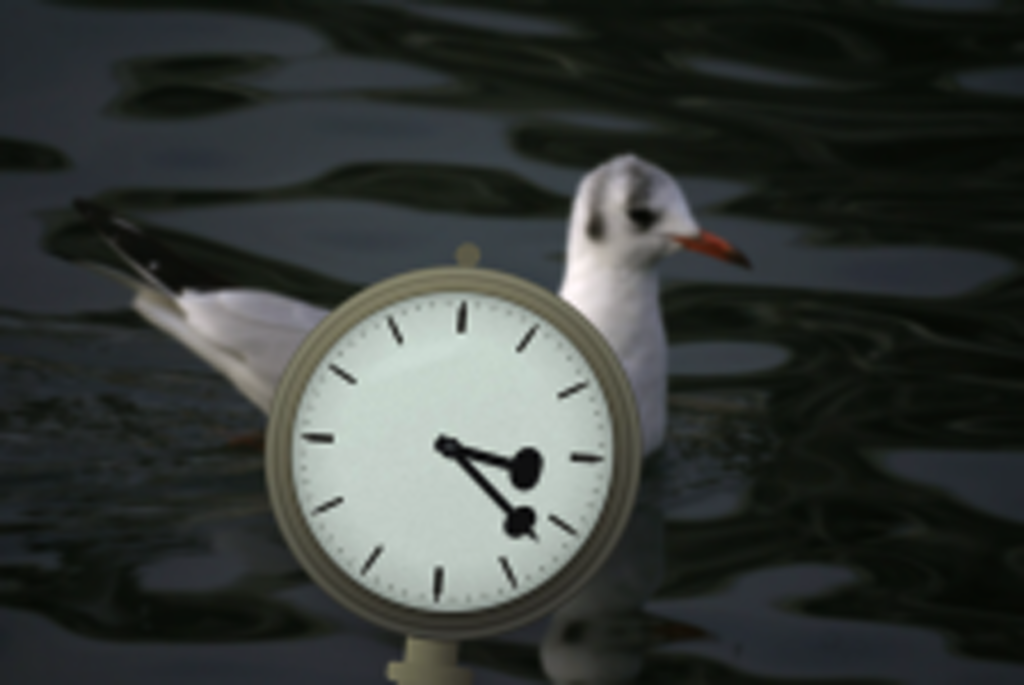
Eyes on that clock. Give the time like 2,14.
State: 3,22
